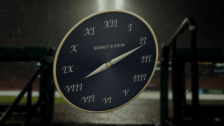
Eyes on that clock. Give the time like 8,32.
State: 8,11
